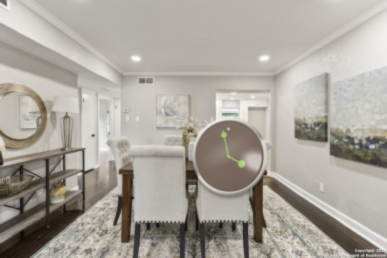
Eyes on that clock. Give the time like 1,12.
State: 3,58
